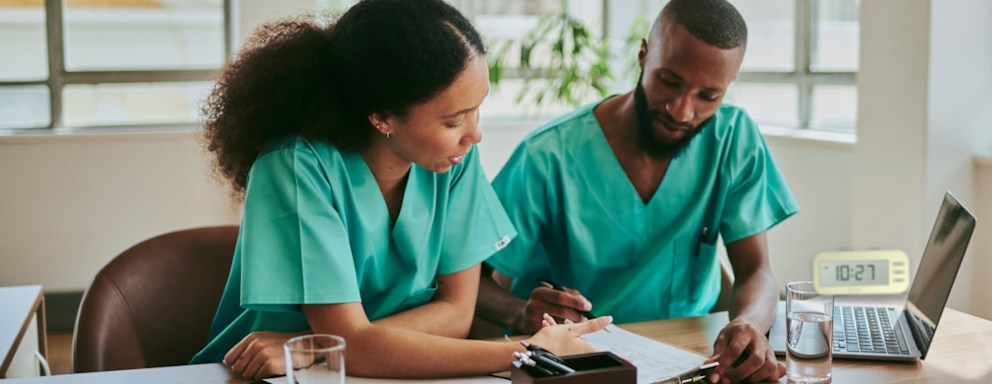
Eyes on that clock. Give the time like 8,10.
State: 10,27
